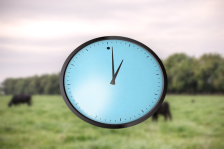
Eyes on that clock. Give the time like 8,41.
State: 1,01
